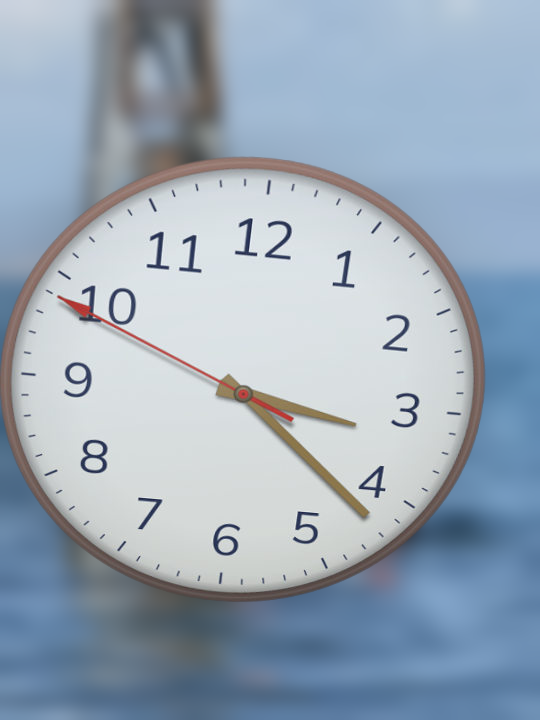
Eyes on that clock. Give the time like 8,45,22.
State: 3,21,49
